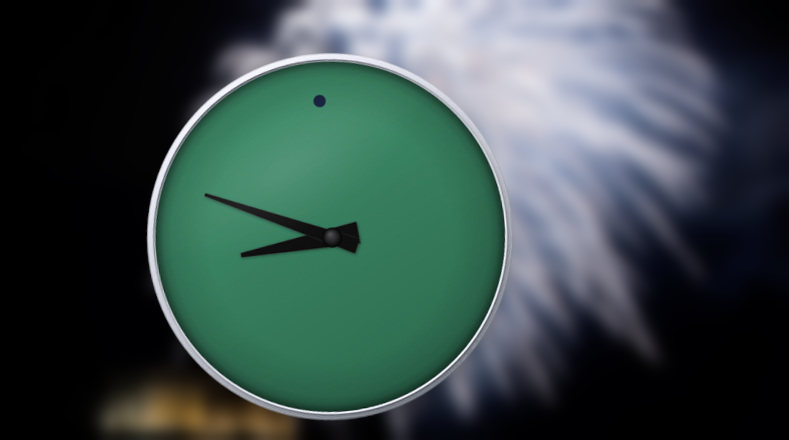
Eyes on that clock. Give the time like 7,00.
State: 8,49
